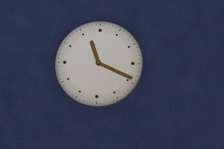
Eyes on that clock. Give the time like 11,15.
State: 11,19
